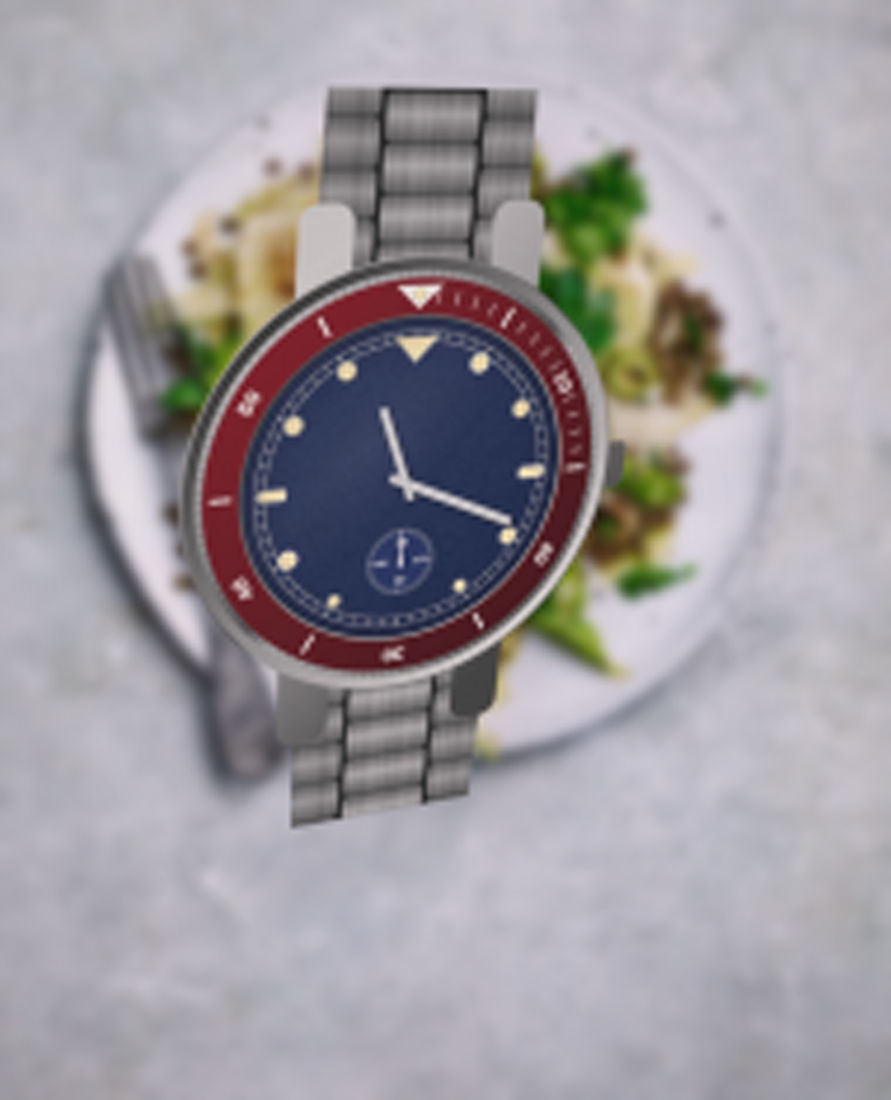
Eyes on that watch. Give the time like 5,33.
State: 11,19
